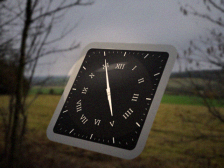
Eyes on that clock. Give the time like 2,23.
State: 4,55
